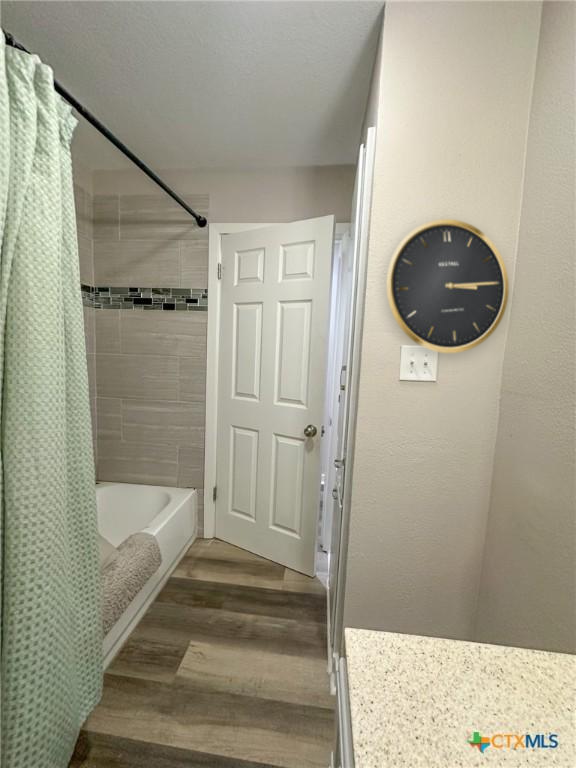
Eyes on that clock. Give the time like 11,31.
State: 3,15
